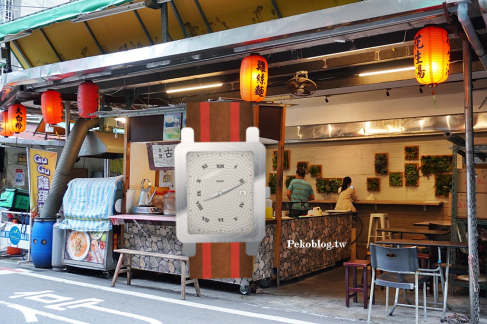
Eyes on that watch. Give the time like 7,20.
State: 8,11
